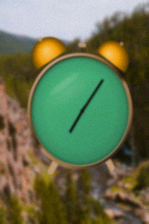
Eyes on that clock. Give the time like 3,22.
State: 7,06
